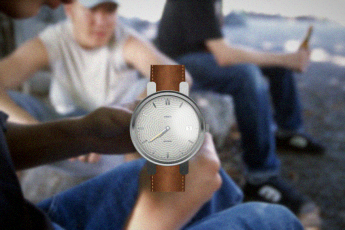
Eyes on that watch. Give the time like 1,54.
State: 7,39
